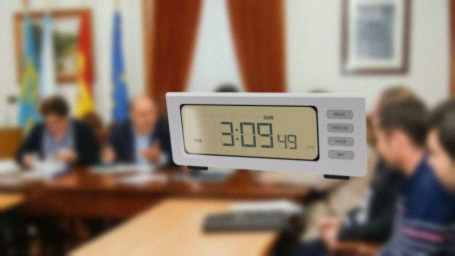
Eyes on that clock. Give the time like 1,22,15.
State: 3,09,49
